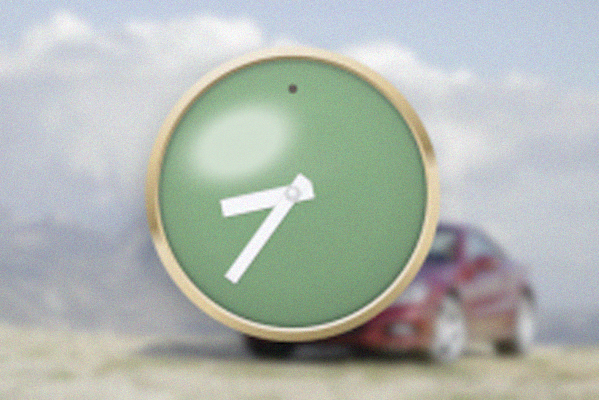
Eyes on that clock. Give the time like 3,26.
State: 8,36
